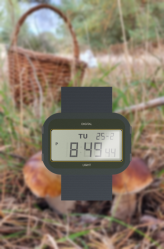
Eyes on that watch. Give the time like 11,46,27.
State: 8,49,44
